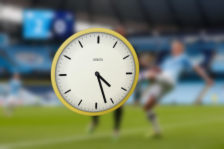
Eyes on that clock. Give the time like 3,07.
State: 4,27
